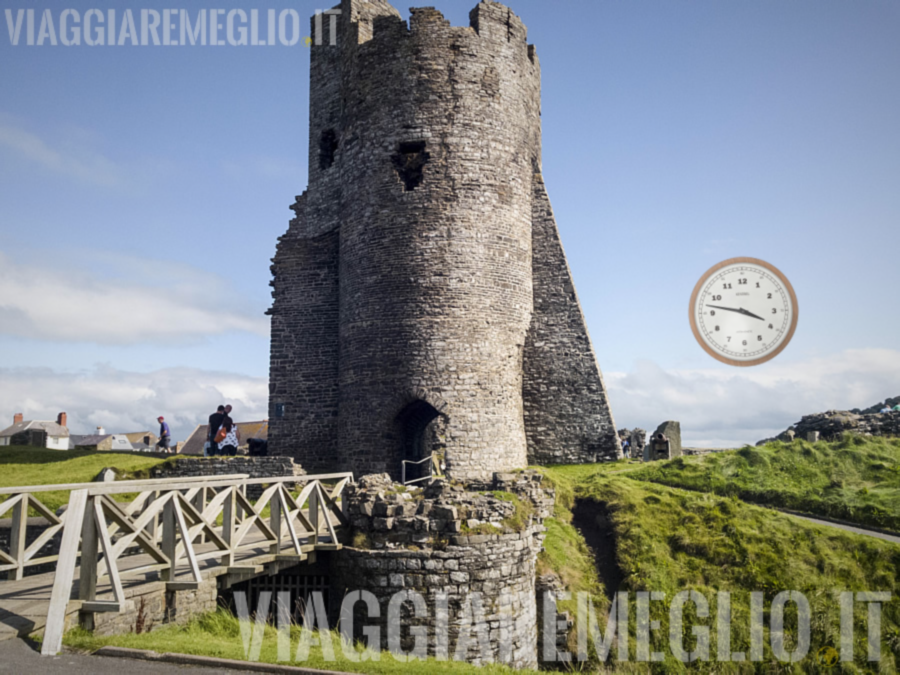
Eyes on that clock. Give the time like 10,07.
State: 3,47
